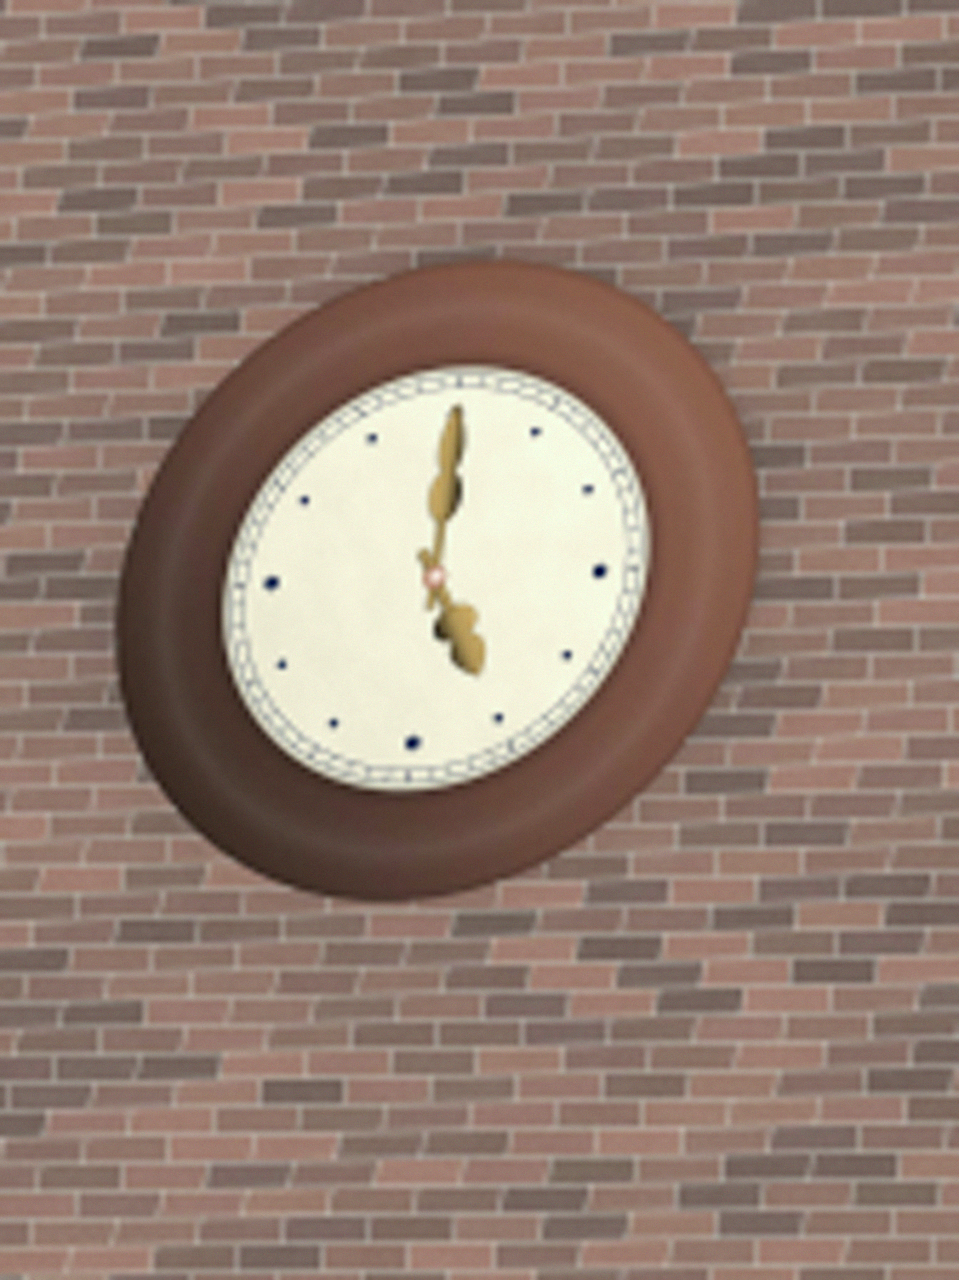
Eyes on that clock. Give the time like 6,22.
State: 5,00
